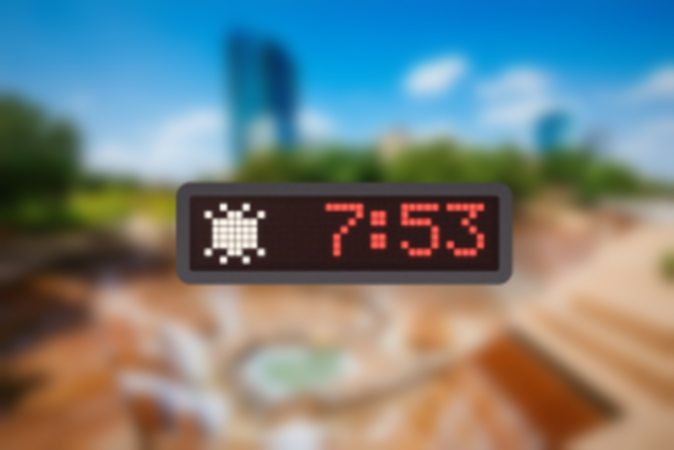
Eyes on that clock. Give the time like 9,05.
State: 7,53
